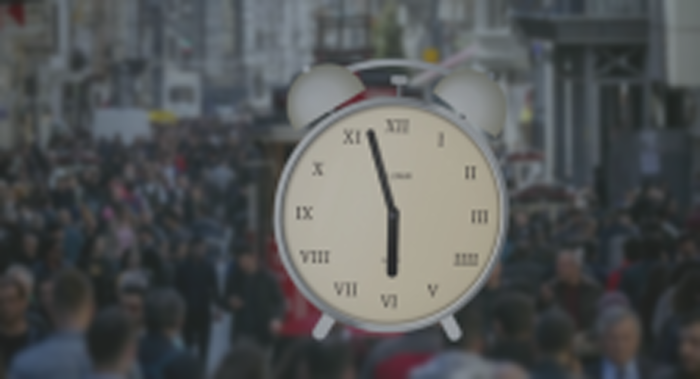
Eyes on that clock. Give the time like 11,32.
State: 5,57
